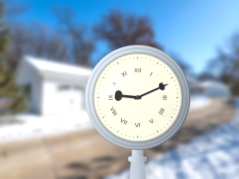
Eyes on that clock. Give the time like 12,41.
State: 9,11
